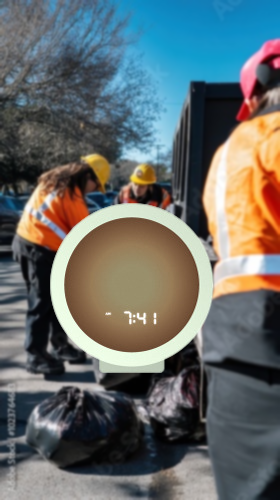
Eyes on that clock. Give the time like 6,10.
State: 7,41
